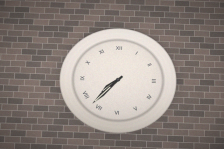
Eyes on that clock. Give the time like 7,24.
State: 7,37
